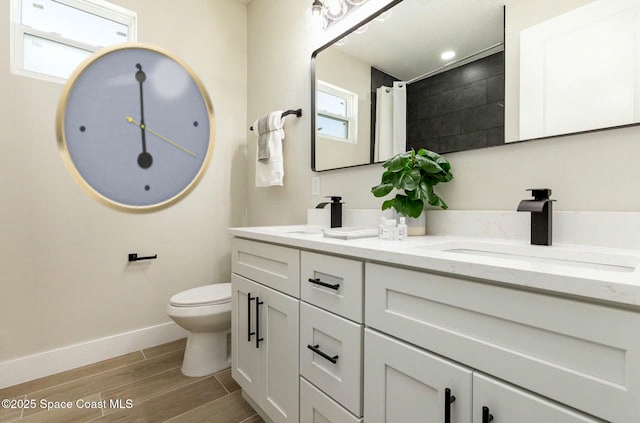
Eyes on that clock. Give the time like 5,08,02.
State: 6,00,20
